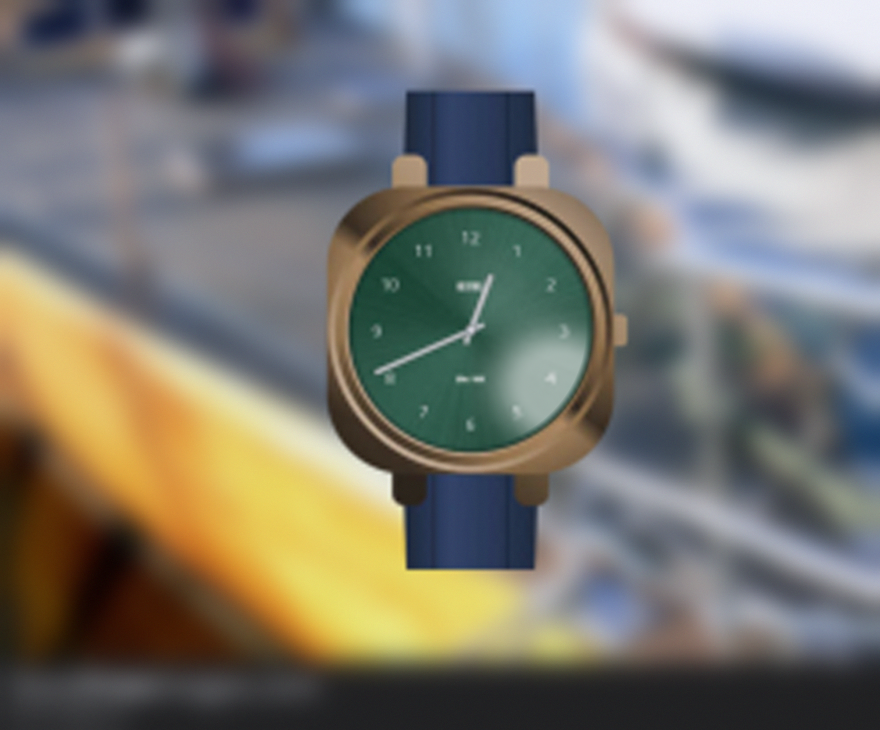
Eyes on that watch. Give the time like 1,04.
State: 12,41
